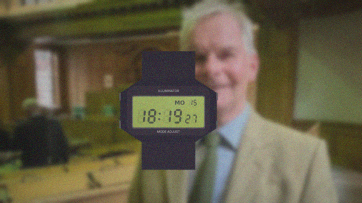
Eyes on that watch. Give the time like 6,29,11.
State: 18,19,27
